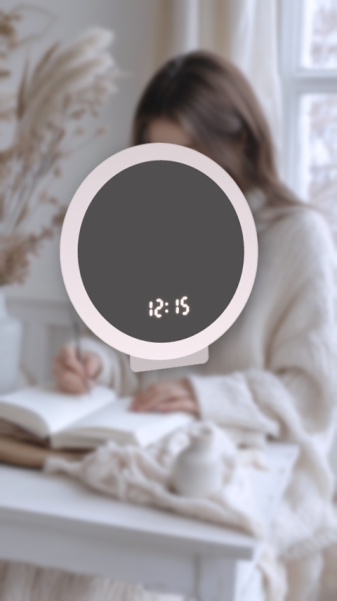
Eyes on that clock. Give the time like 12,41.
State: 12,15
